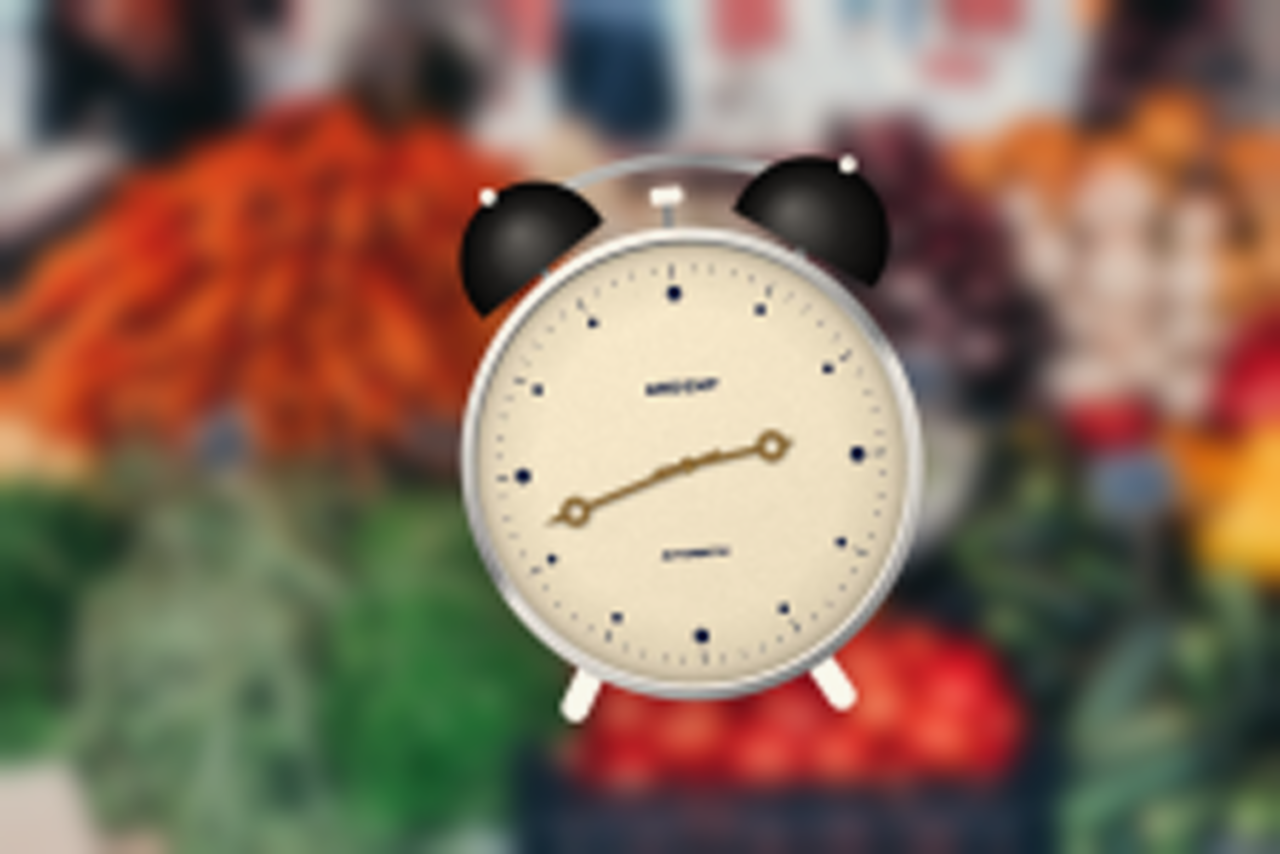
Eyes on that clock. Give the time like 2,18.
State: 2,42
